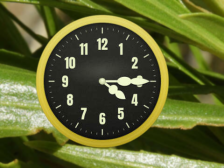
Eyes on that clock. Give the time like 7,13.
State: 4,15
